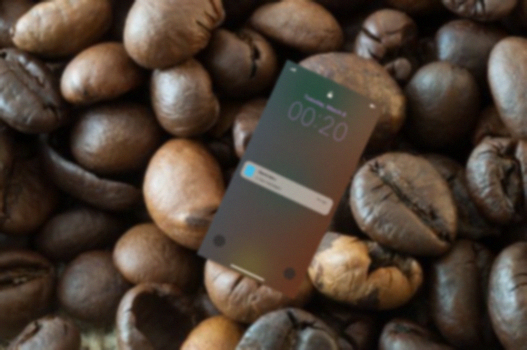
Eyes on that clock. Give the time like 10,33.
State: 0,20
